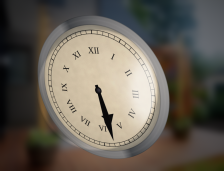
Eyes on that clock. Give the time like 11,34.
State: 5,28
